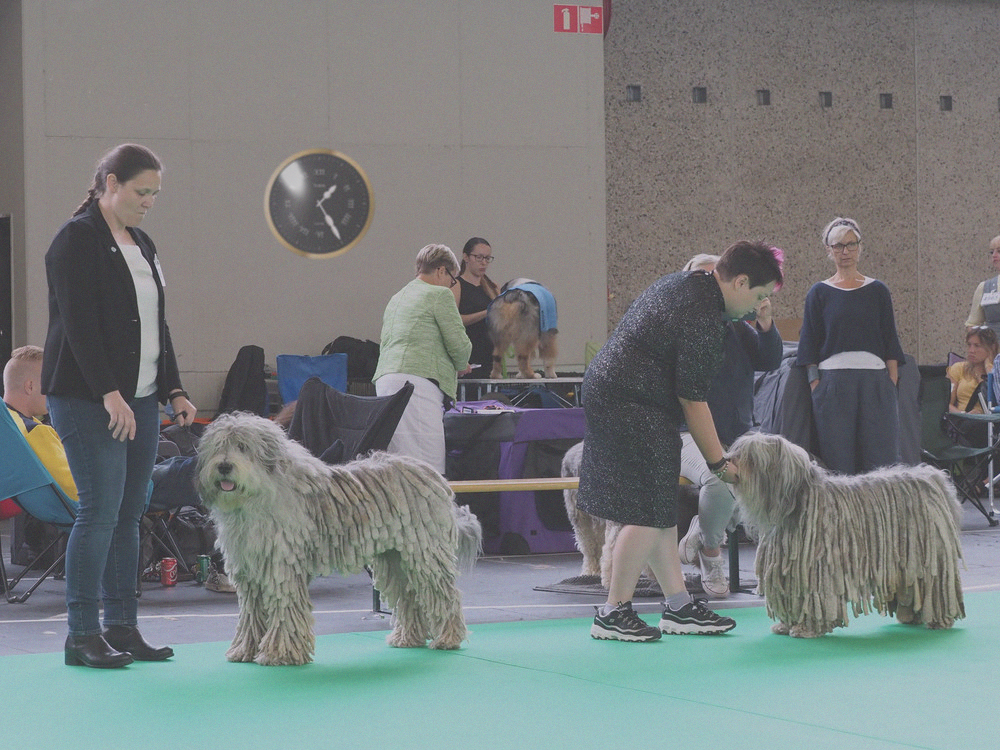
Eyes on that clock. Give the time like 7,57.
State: 1,25
